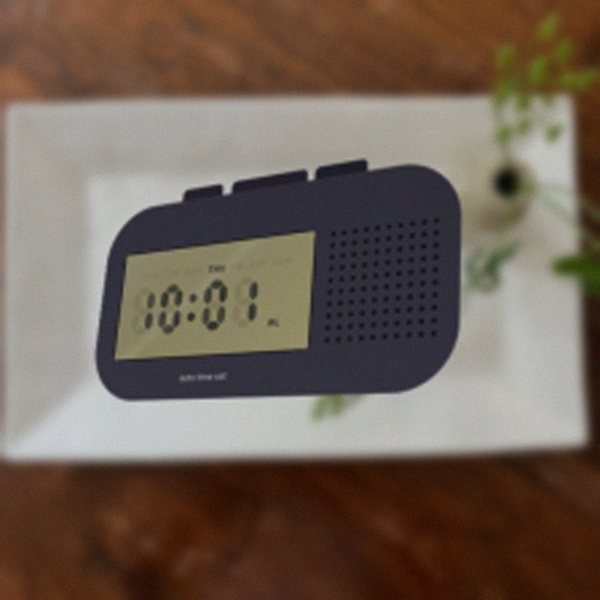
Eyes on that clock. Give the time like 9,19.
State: 10,01
